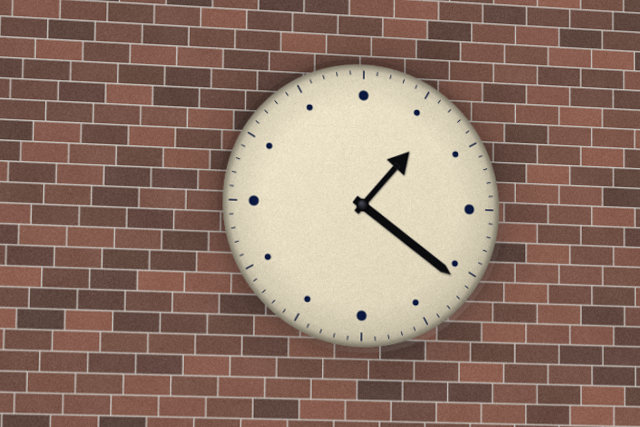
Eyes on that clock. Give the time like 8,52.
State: 1,21
